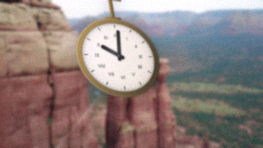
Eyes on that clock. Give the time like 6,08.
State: 10,01
